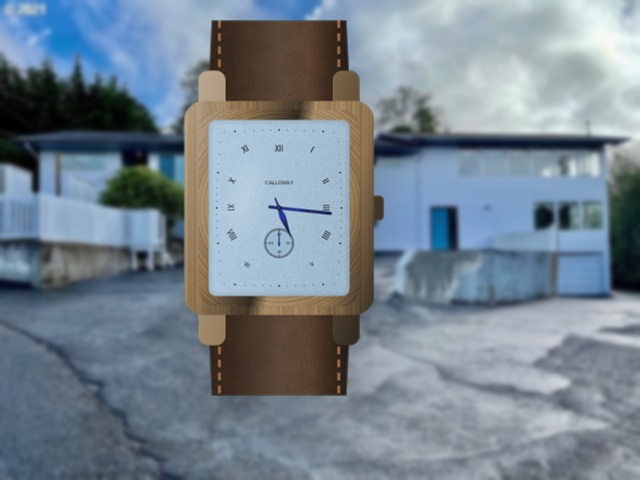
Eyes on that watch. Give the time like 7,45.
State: 5,16
